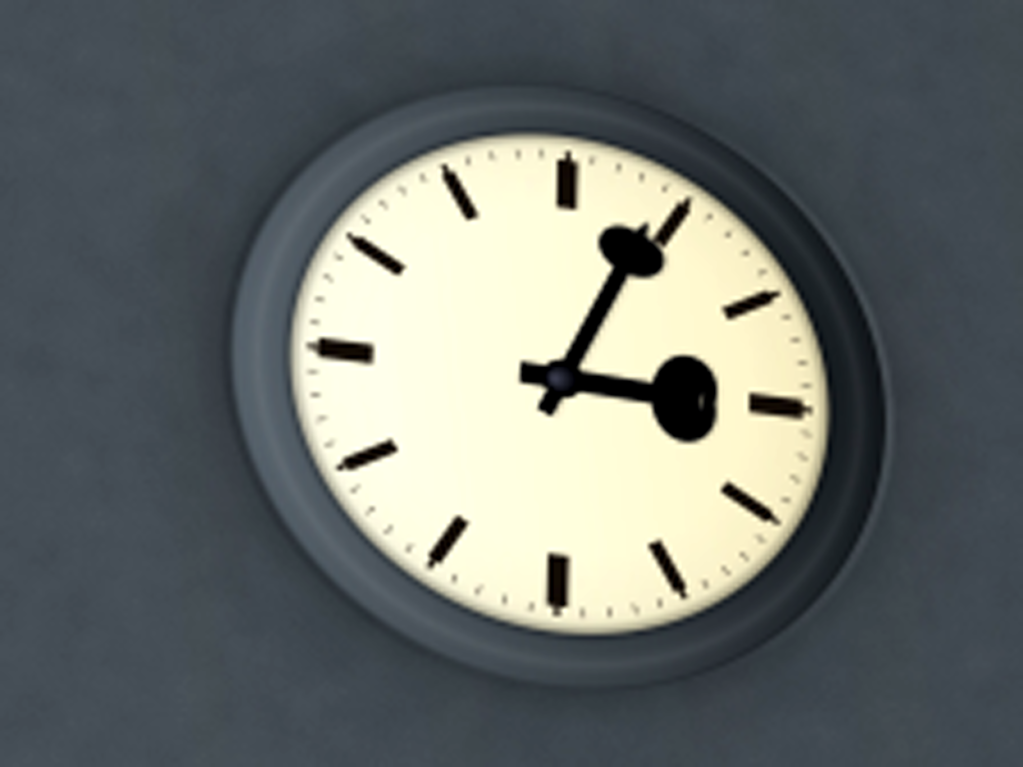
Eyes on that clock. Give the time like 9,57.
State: 3,04
